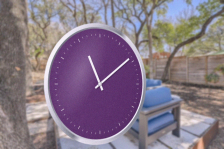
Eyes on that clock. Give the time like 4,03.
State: 11,09
